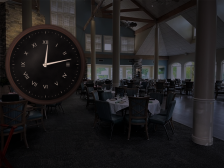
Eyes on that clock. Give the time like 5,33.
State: 12,13
